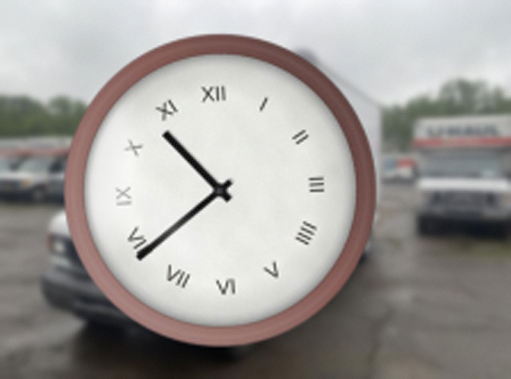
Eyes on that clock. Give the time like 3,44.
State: 10,39
